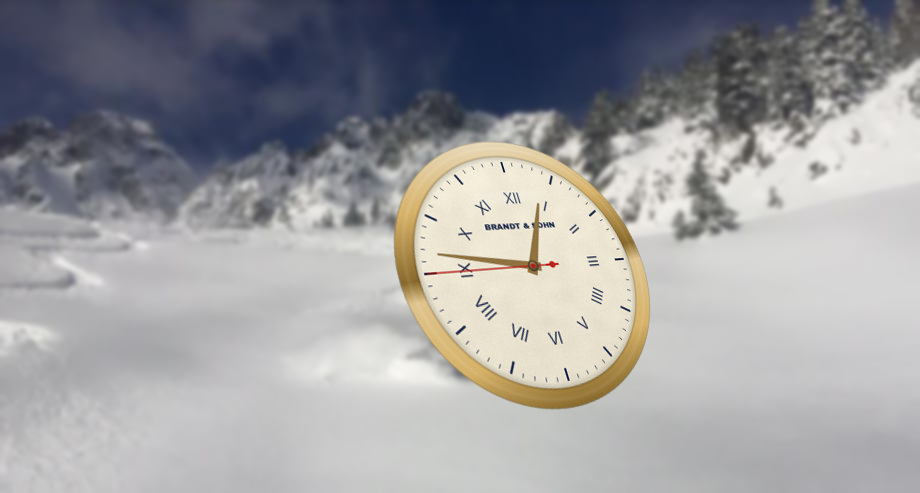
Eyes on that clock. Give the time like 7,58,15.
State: 12,46,45
